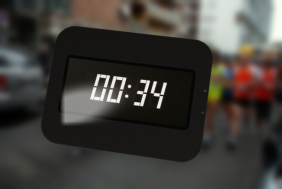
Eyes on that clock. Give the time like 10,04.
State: 0,34
